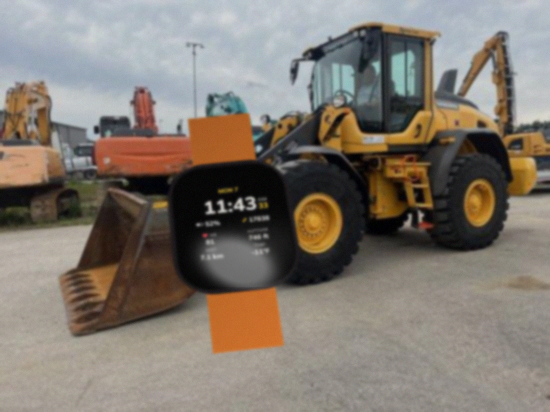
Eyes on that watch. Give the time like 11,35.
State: 11,43
